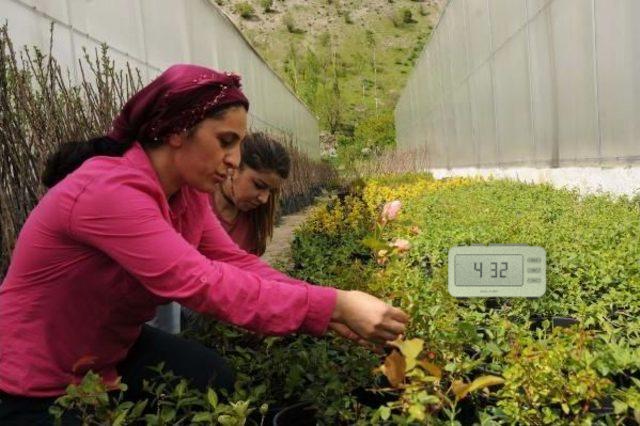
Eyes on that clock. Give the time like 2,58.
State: 4,32
